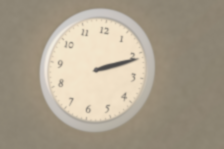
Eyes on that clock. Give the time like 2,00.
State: 2,11
